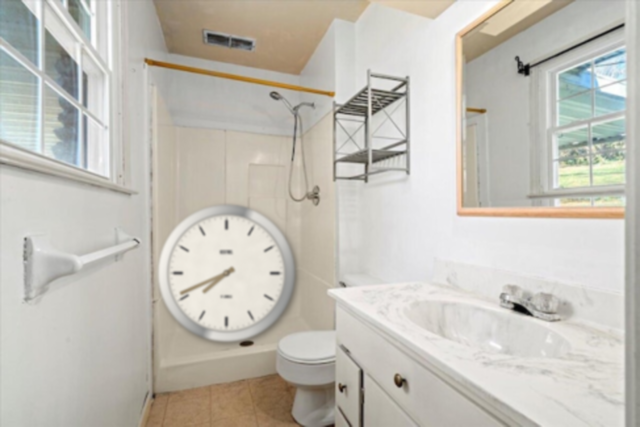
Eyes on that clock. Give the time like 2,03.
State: 7,41
